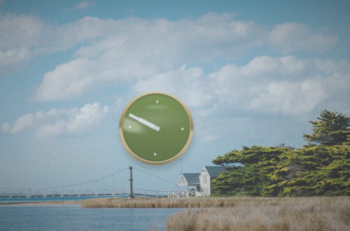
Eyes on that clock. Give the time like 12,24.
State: 9,49
